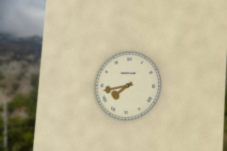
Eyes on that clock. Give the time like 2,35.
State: 7,43
